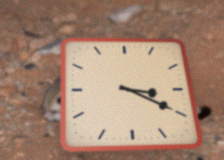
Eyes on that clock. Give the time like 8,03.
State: 3,20
